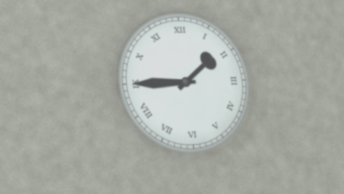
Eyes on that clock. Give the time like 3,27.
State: 1,45
